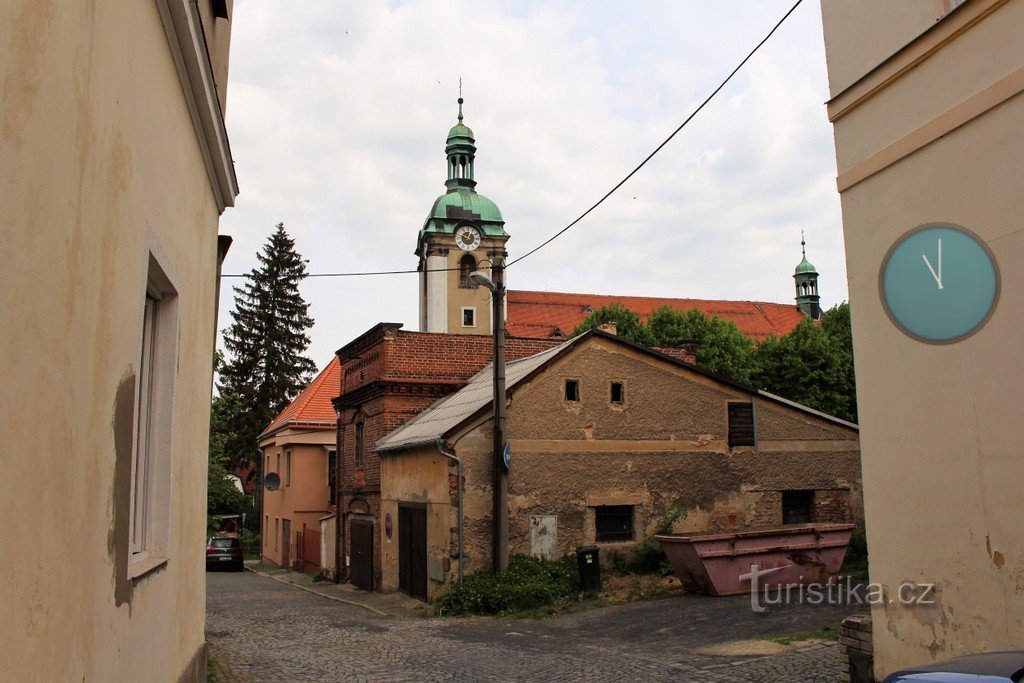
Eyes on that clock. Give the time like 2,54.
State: 11,00
